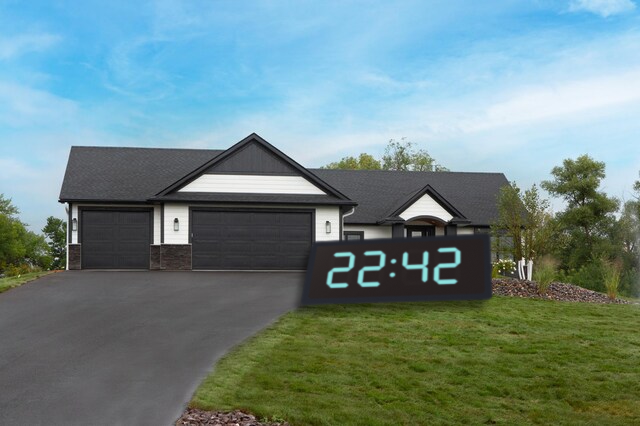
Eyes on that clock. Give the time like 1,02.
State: 22,42
